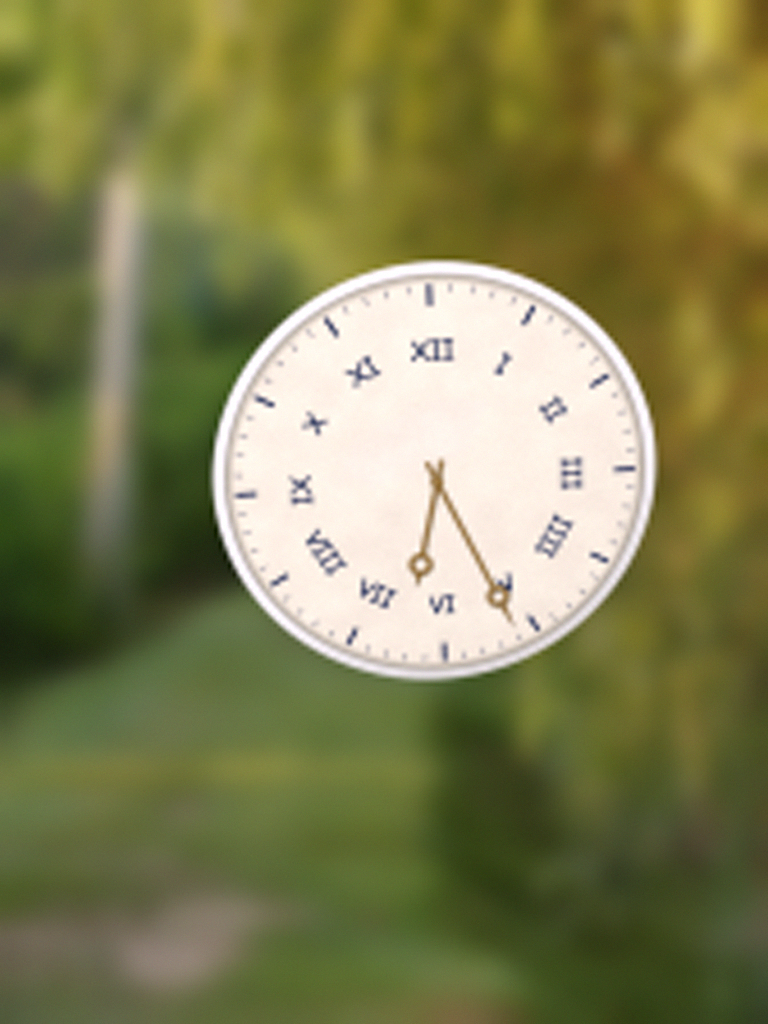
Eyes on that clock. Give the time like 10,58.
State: 6,26
